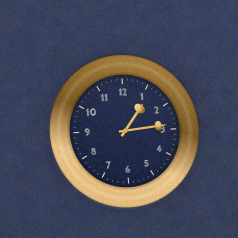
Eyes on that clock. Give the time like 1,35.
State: 1,14
